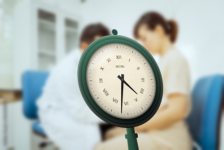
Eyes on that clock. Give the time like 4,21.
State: 4,32
